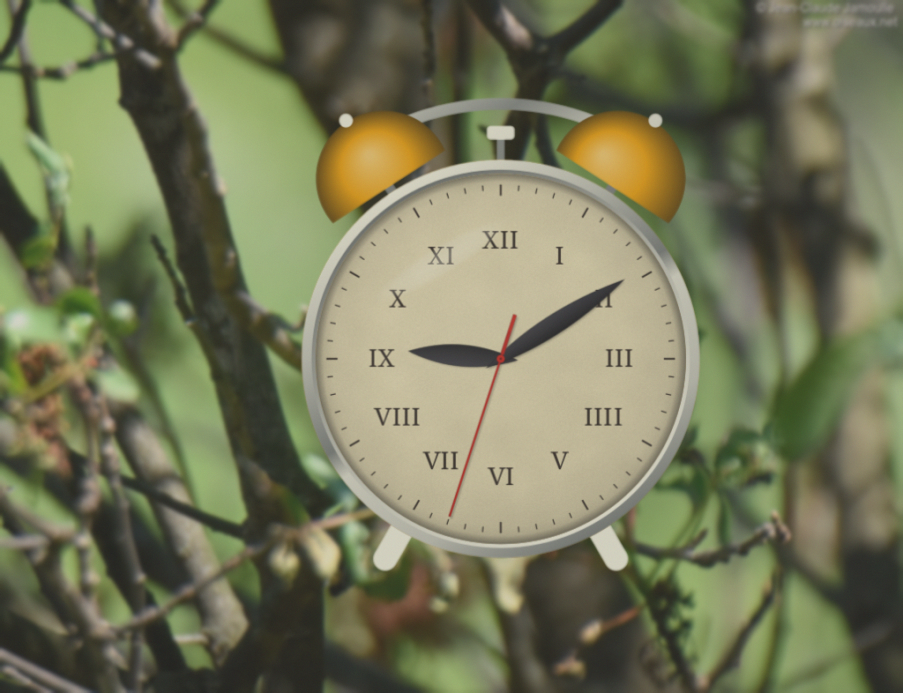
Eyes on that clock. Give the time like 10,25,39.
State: 9,09,33
